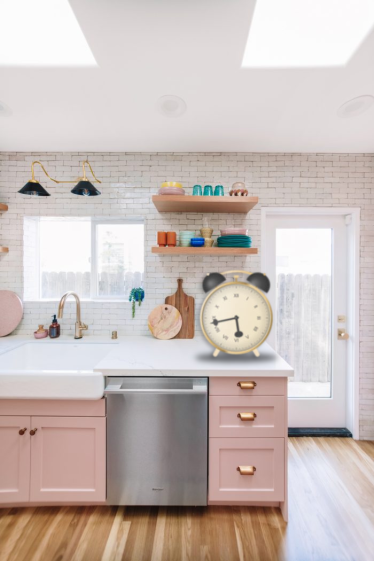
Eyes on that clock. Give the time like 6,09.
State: 5,43
